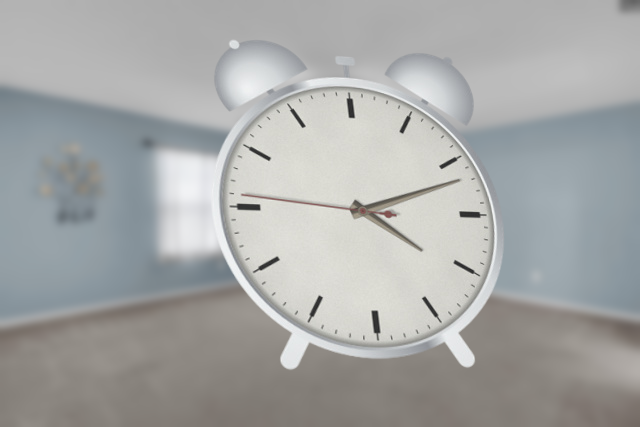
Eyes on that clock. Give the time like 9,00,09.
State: 4,11,46
